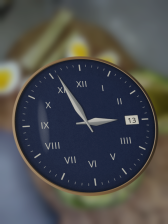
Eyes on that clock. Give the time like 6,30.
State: 2,56
